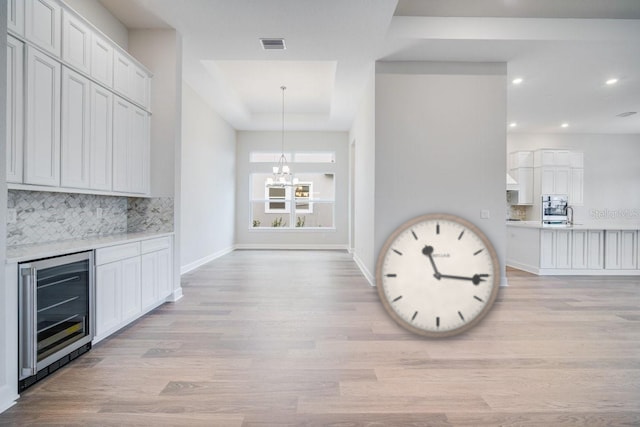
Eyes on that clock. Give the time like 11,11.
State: 11,16
